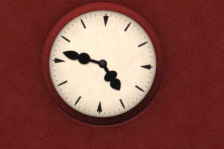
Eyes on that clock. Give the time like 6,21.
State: 4,47
